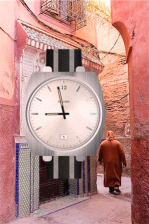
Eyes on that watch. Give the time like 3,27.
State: 8,58
